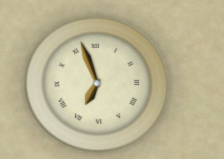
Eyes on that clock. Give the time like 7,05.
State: 6,57
